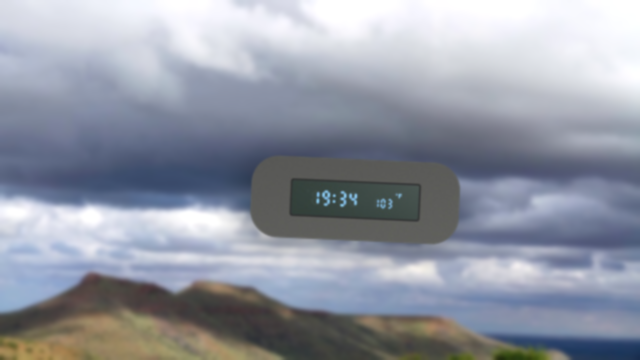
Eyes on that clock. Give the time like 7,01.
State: 19,34
